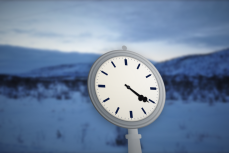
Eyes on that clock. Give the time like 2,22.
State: 4,21
